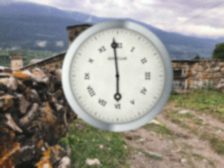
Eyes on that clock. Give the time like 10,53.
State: 5,59
